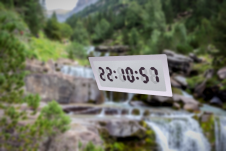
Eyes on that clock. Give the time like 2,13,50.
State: 22,10,57
